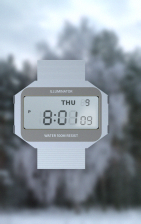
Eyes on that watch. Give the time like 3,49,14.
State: 8,01,09
